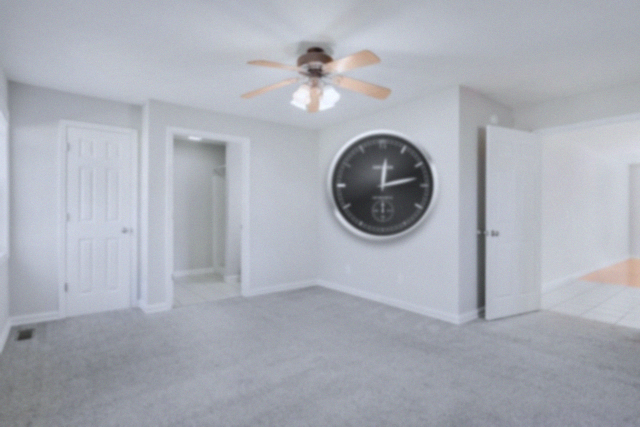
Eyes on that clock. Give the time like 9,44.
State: 12,13
